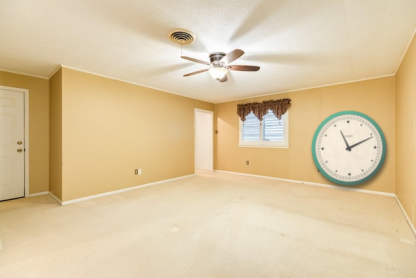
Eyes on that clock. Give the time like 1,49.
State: 11,11
